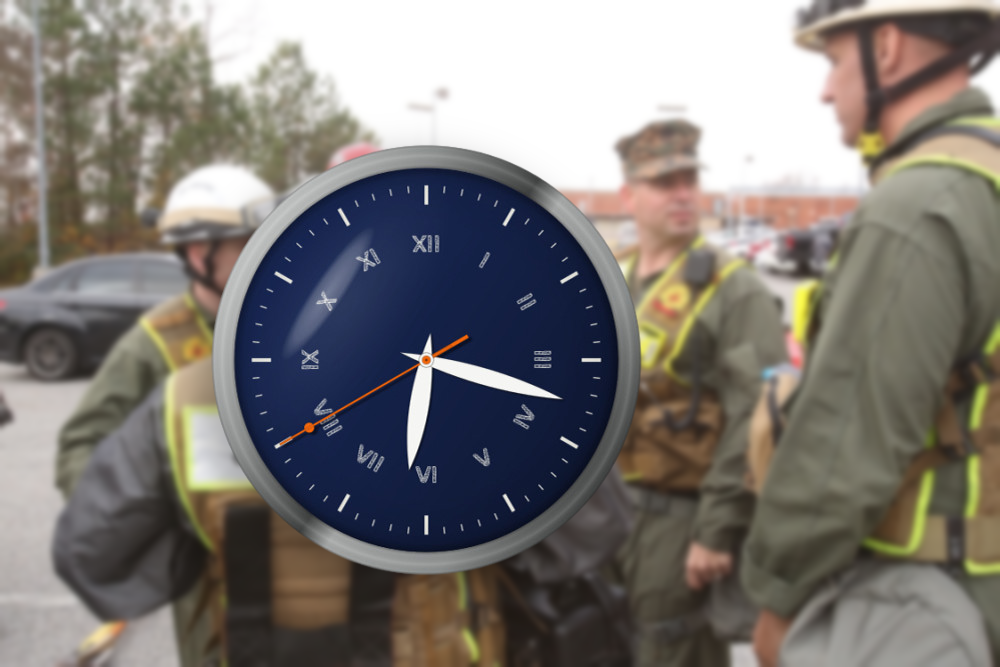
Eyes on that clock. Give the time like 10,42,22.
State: 6,17,40
